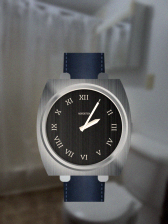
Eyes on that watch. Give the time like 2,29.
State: 2,05
